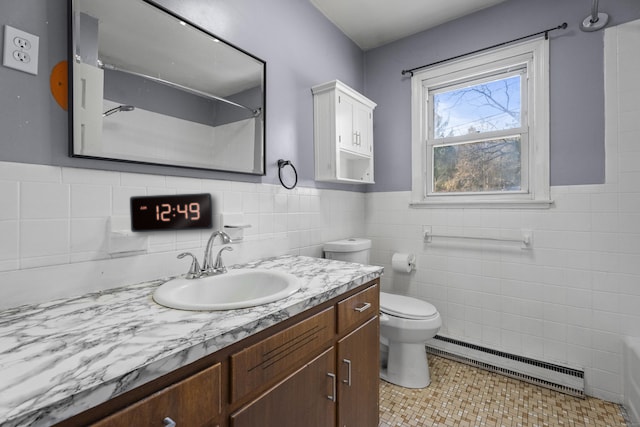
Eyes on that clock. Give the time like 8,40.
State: 12,49
